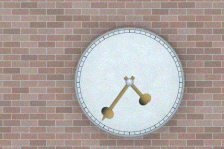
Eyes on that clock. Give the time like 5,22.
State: 4,36
